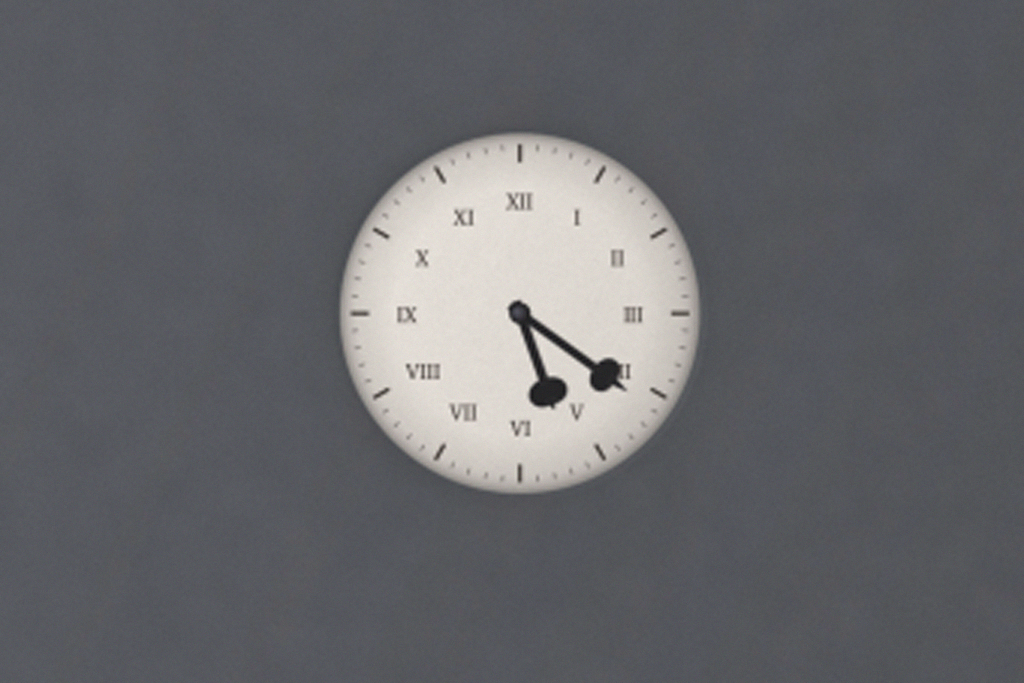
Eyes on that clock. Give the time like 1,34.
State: 5,21
